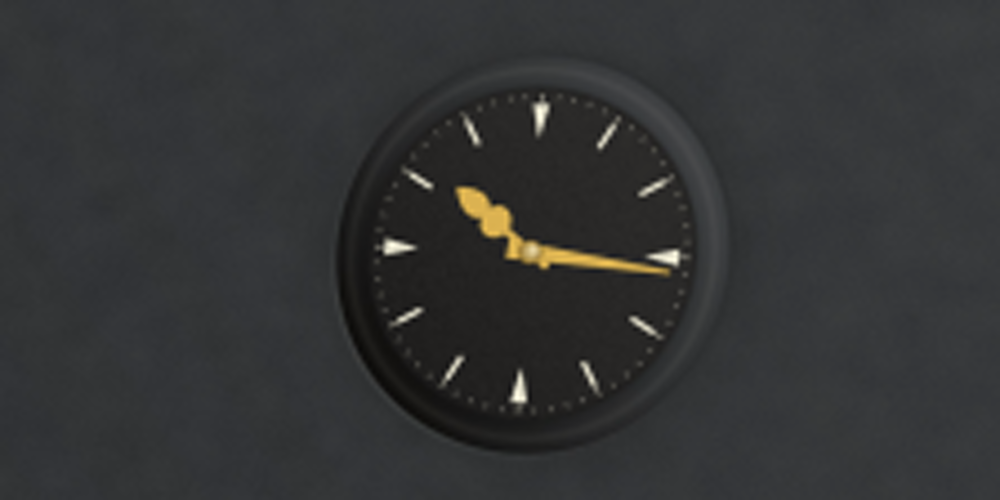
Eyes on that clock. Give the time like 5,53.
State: 10,16
